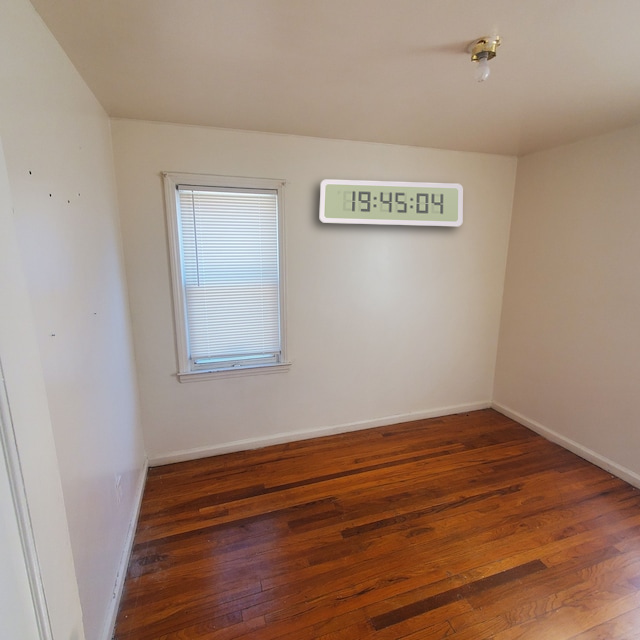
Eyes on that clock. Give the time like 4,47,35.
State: 19,45,04
